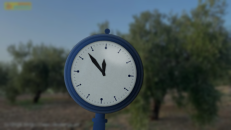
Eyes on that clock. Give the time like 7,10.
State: 11,53
